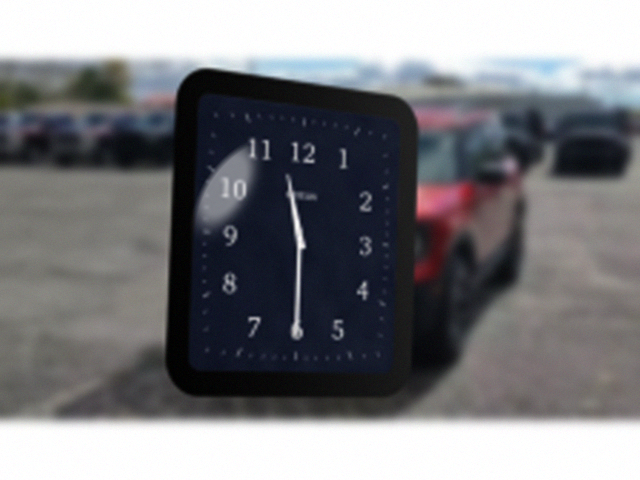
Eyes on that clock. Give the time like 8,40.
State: 11,30
